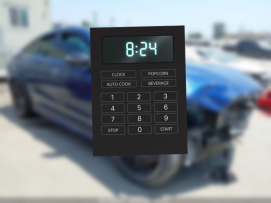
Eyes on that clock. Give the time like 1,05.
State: 8,24
